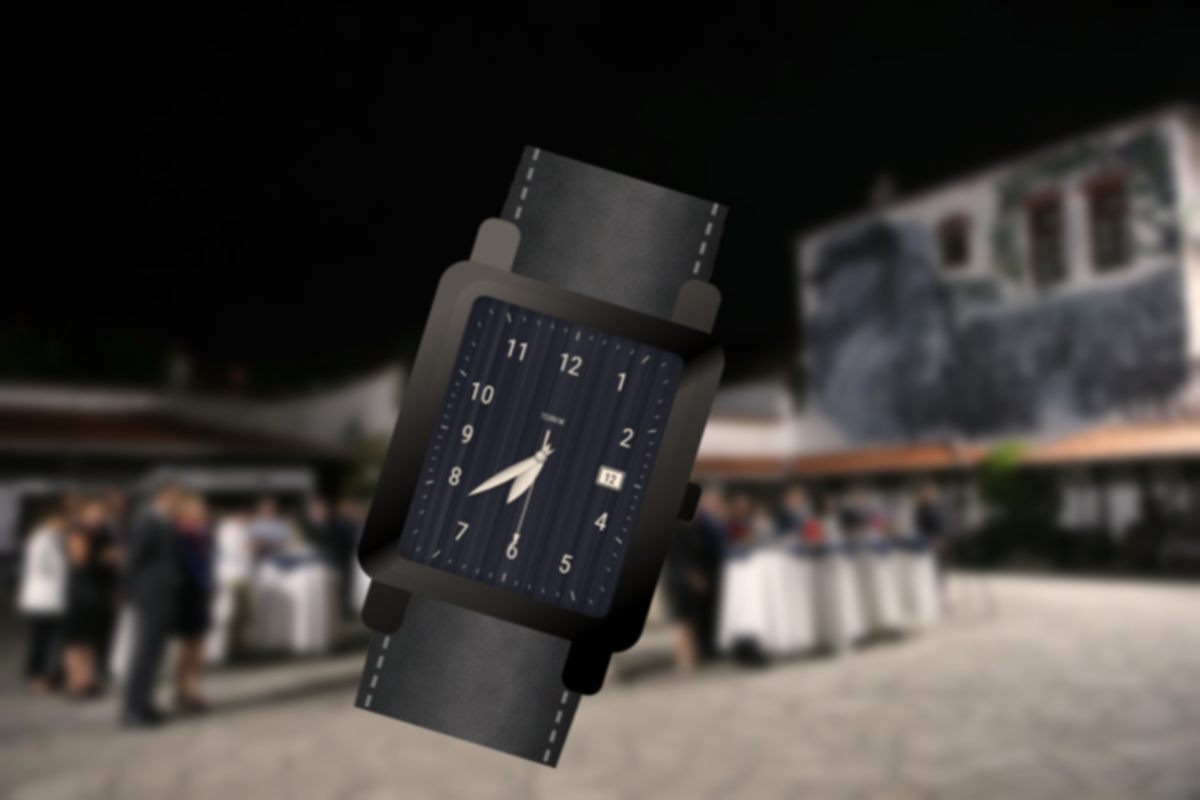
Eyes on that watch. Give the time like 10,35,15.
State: 6,37,30
